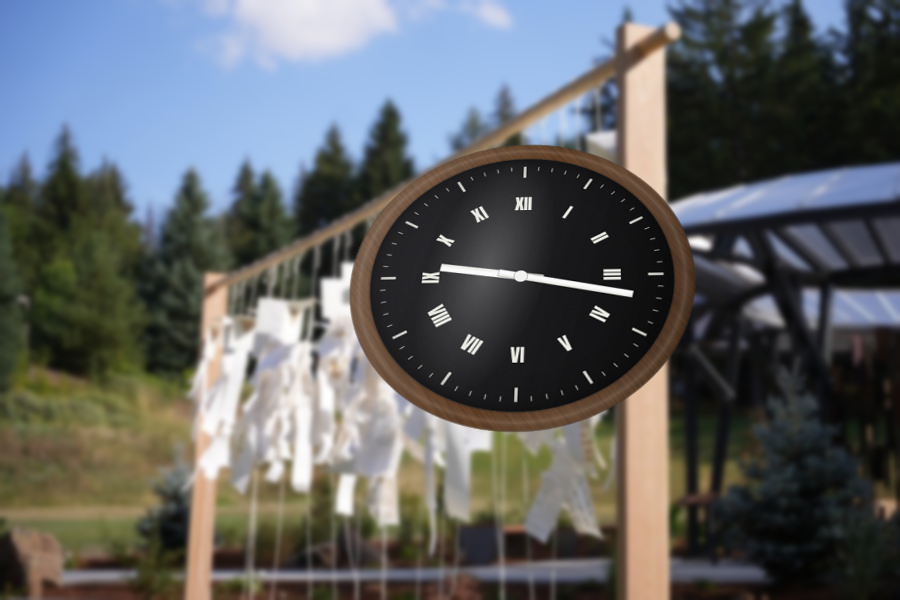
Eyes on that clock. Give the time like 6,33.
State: 9,17
